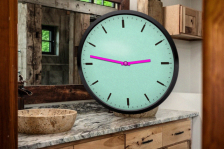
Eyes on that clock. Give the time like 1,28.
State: 2,47
